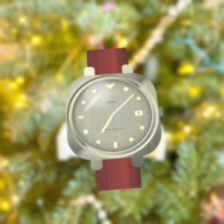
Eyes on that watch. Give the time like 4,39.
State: 7,08
